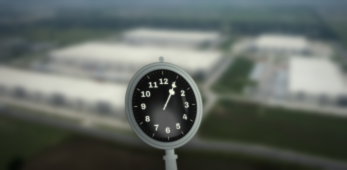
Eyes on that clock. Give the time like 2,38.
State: 1,05
